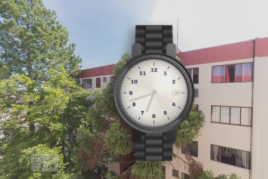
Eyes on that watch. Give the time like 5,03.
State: 6,42
